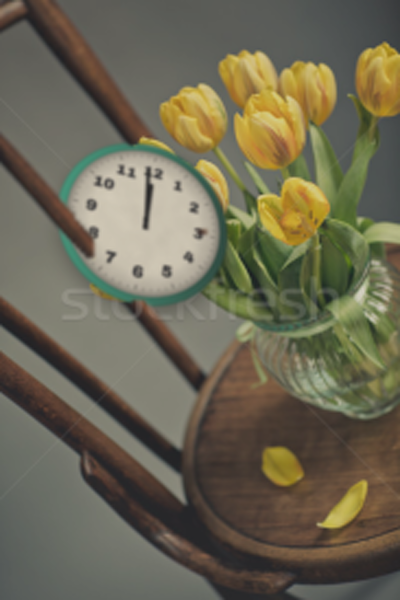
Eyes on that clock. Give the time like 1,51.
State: 11,59
